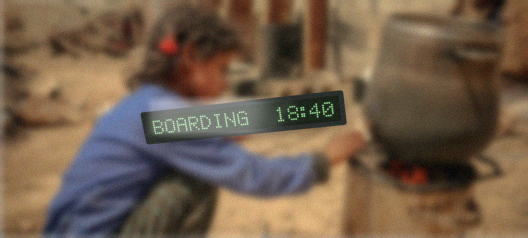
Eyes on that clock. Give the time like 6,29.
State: 18,40
